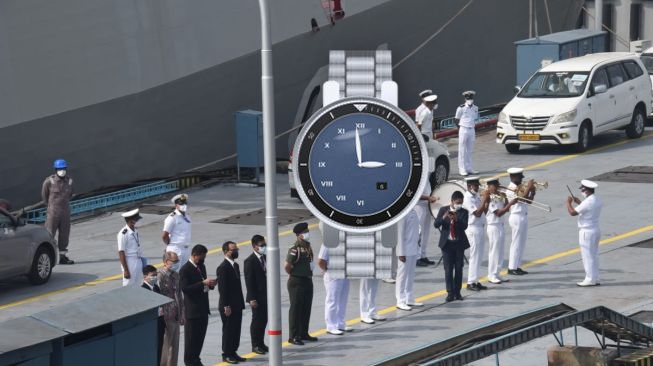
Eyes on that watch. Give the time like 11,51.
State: 2,59
